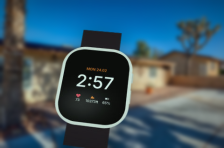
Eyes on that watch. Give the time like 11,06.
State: 2,57
